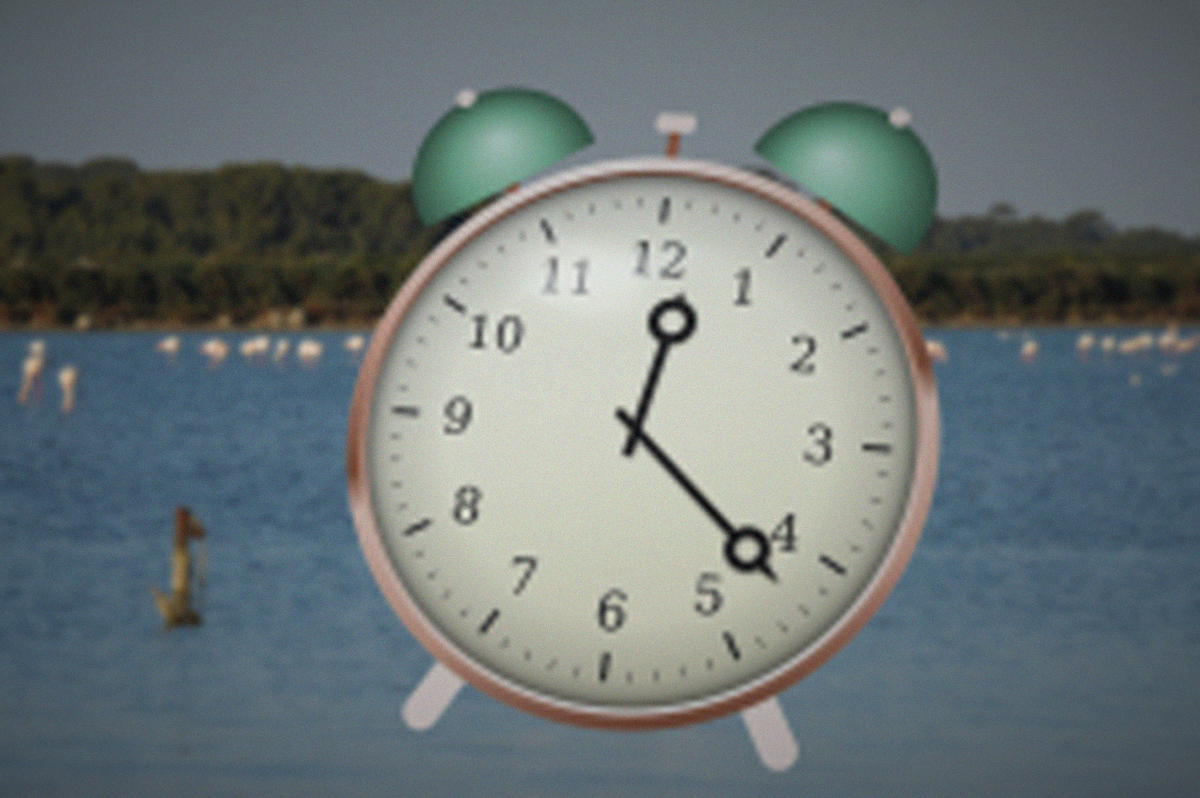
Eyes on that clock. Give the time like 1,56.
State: 12,22
